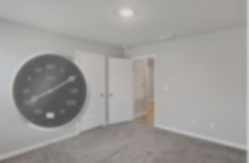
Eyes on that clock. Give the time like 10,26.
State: 8,10
